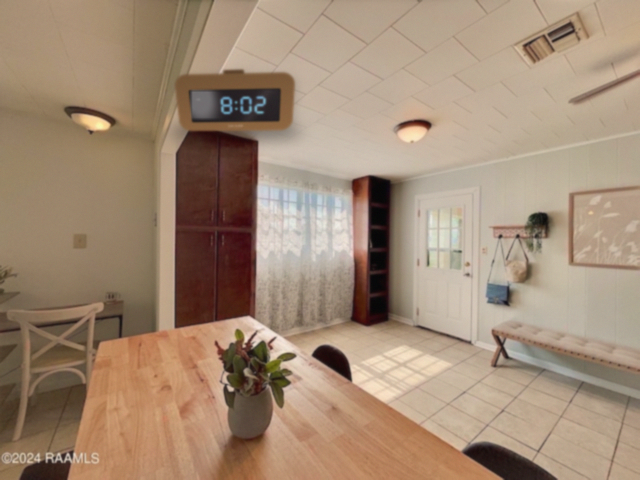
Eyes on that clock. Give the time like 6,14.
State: 8,02
